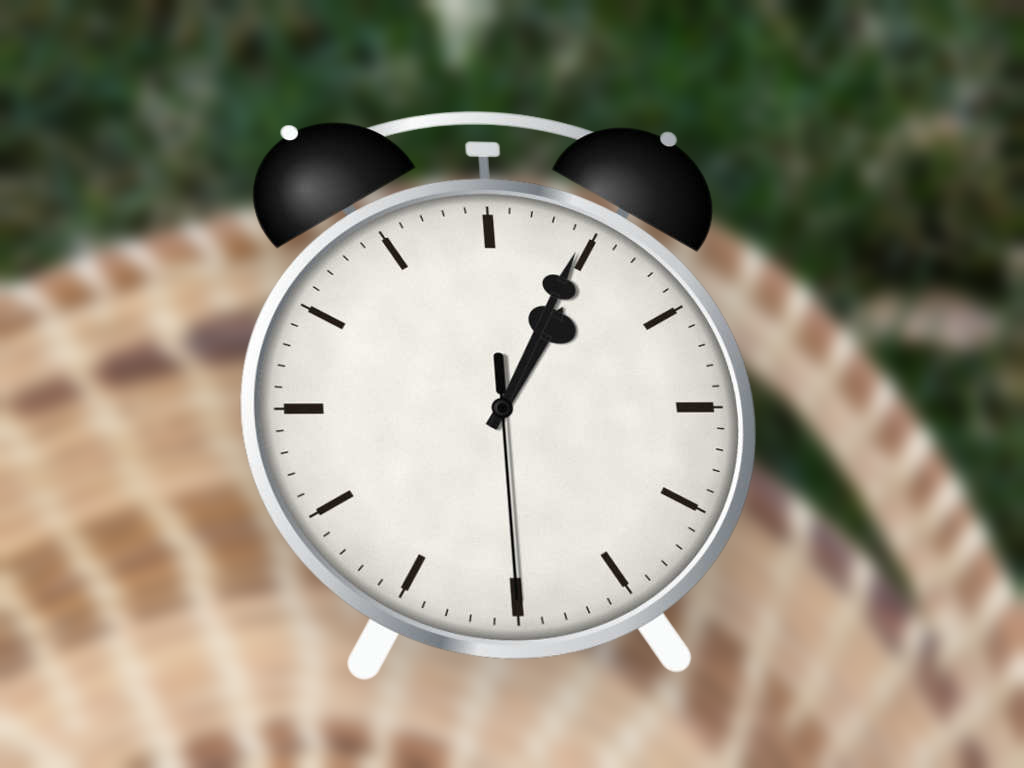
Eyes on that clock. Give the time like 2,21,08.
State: 1,04,30
